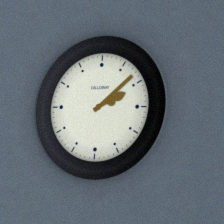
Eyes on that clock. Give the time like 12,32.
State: 2,08
